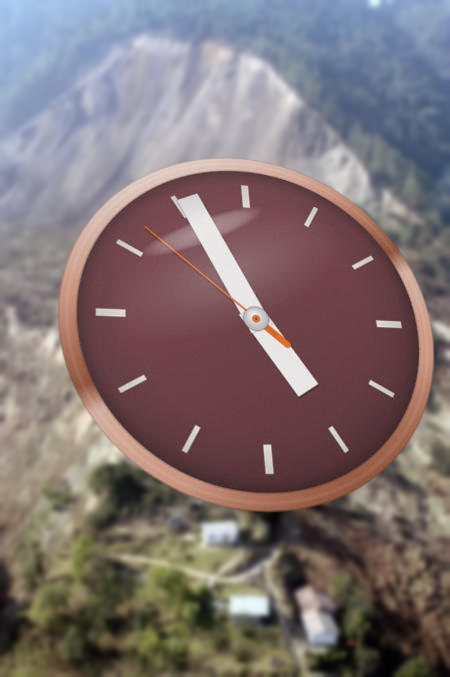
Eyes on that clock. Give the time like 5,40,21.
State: 4,55,52
